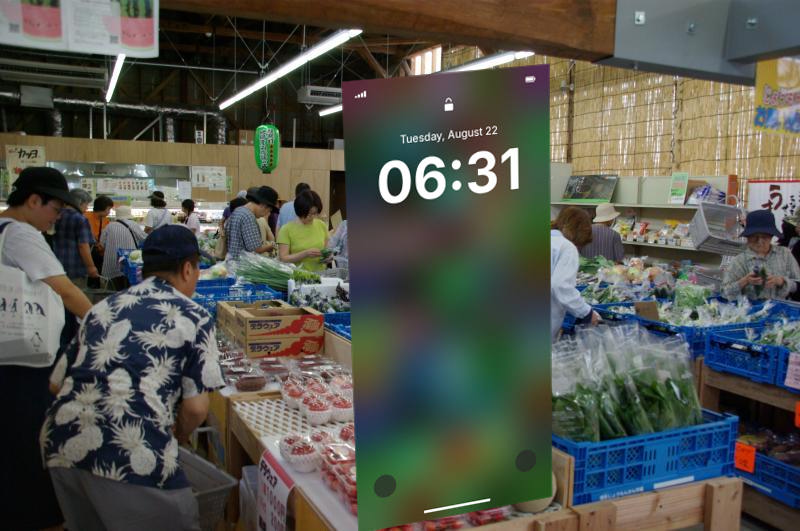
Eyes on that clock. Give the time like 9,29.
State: 6,31
